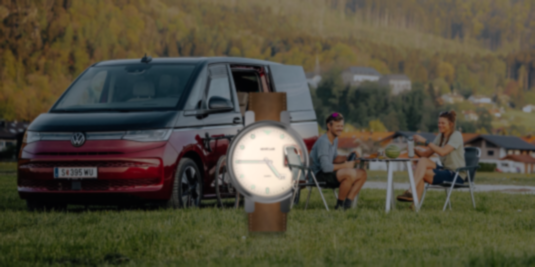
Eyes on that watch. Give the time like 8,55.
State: 4,45
